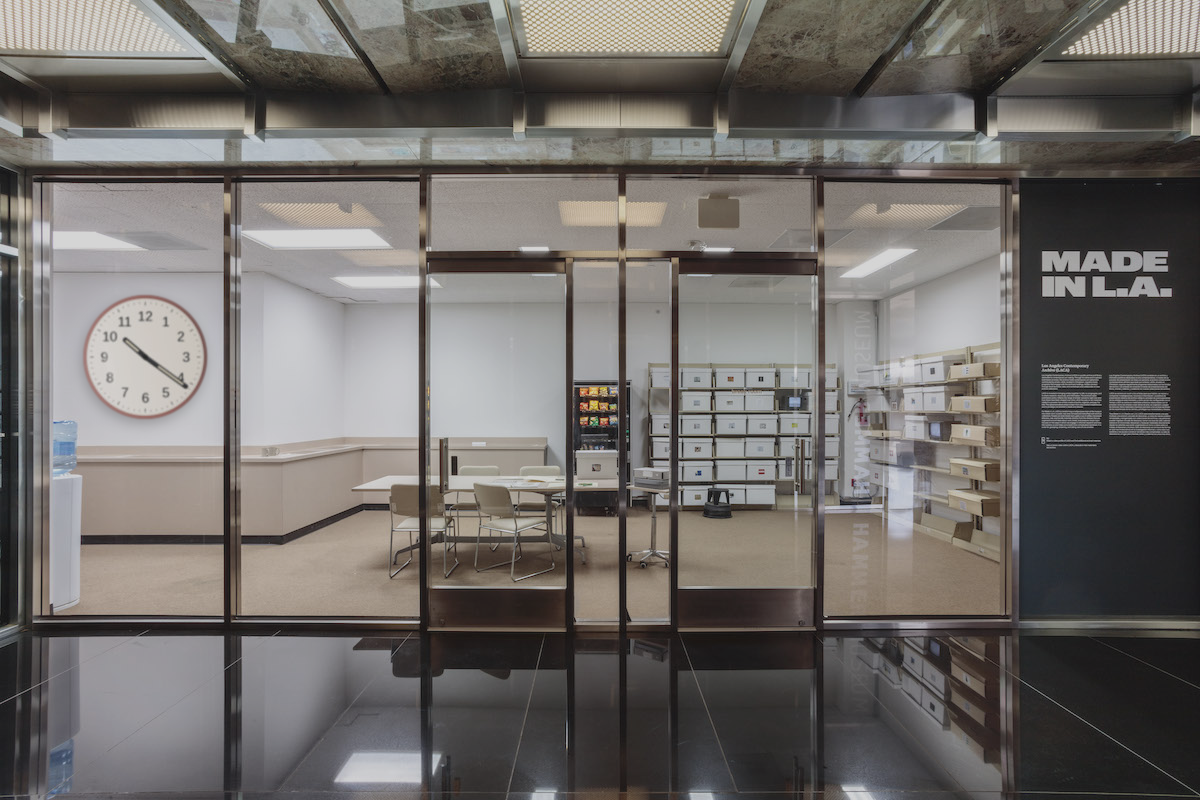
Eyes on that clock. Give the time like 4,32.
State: 10,21
